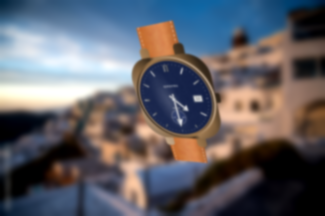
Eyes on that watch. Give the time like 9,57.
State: 4,30
